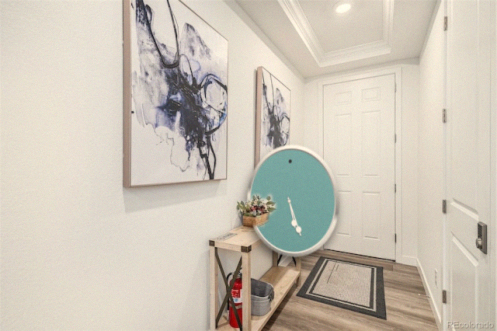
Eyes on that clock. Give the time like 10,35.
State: 5,26
